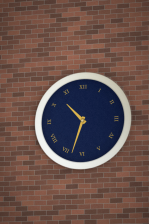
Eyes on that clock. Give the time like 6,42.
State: 10,33
